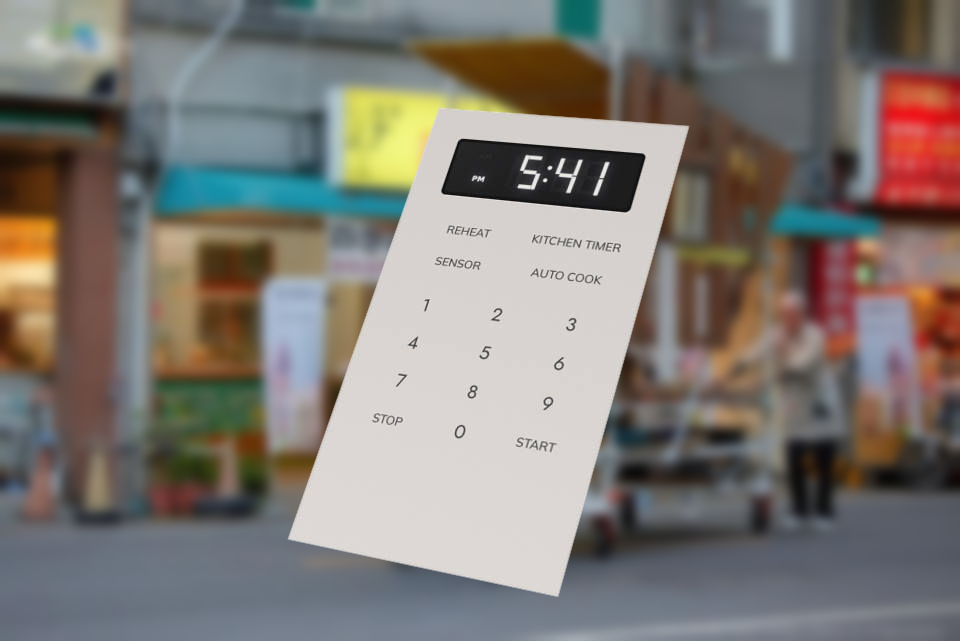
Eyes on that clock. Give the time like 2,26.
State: 5,41
